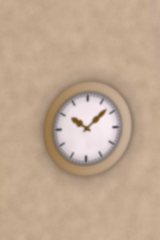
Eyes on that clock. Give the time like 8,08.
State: 10,08
